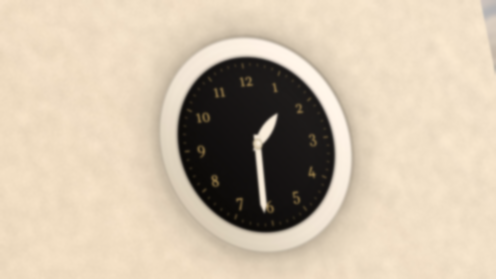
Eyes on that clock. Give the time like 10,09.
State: 1,31
